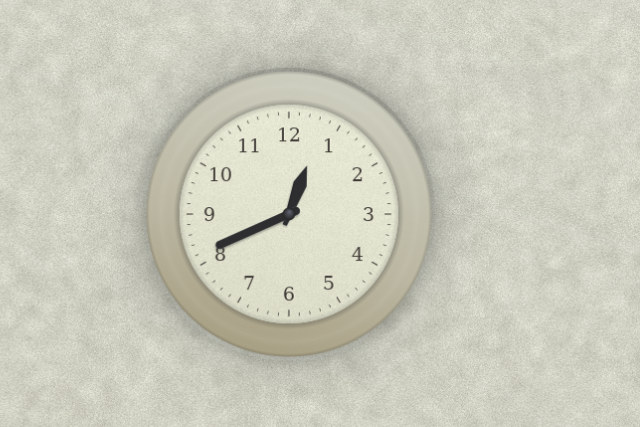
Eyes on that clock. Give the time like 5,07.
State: 12,41
